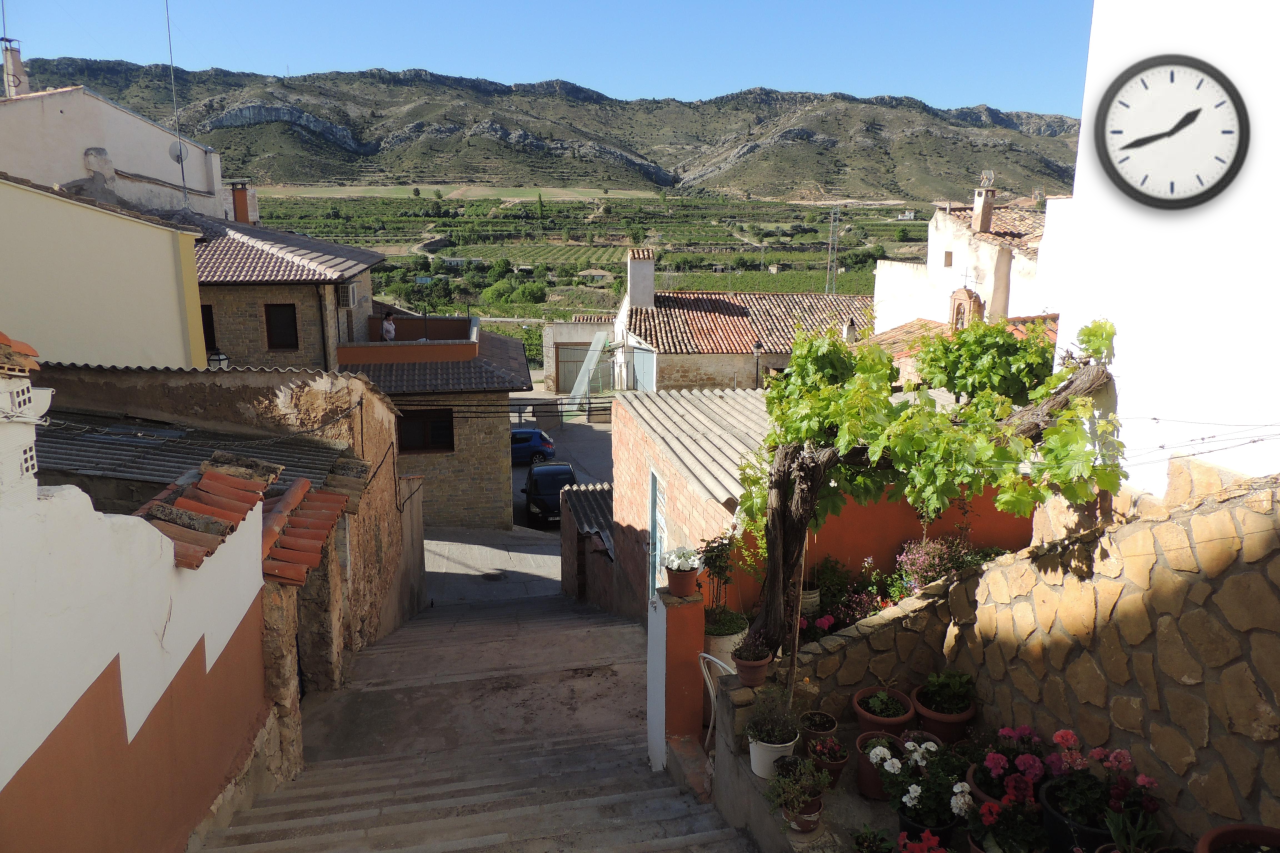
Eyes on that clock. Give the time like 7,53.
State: 1,42
